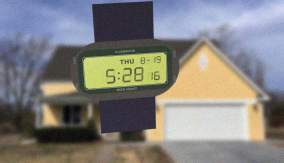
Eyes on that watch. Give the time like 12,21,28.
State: 5,28,16
